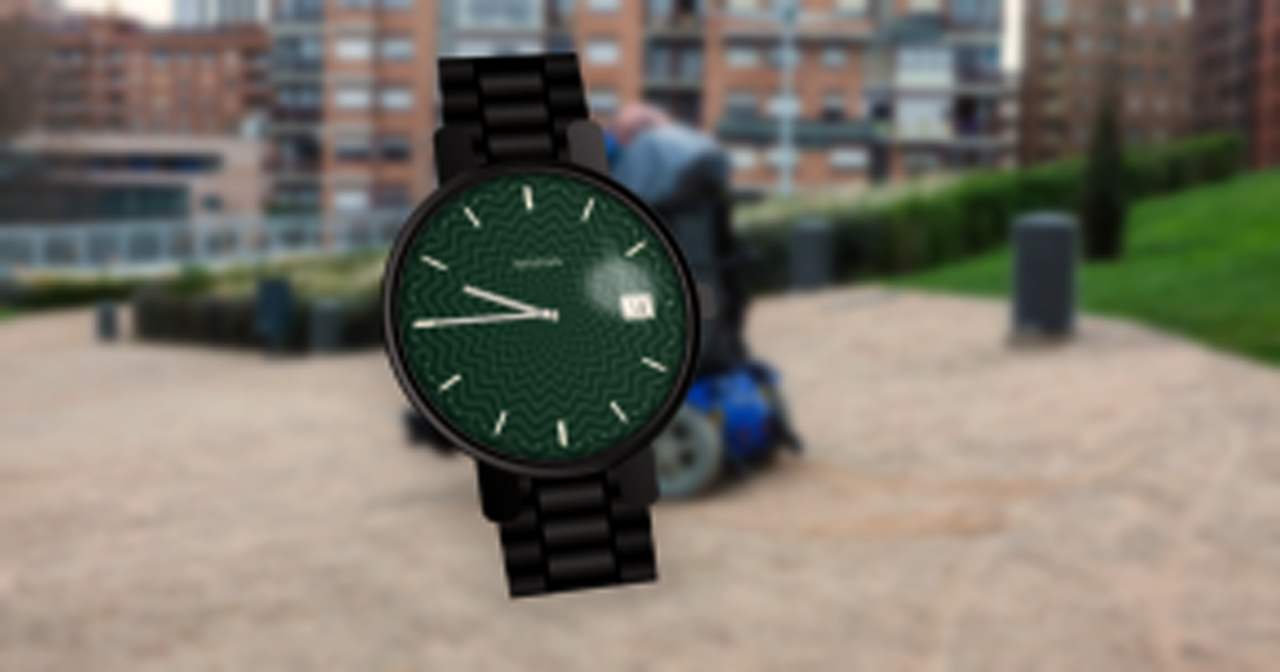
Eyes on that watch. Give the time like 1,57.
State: 9,45
